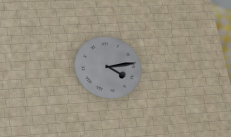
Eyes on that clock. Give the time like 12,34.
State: 4,14
